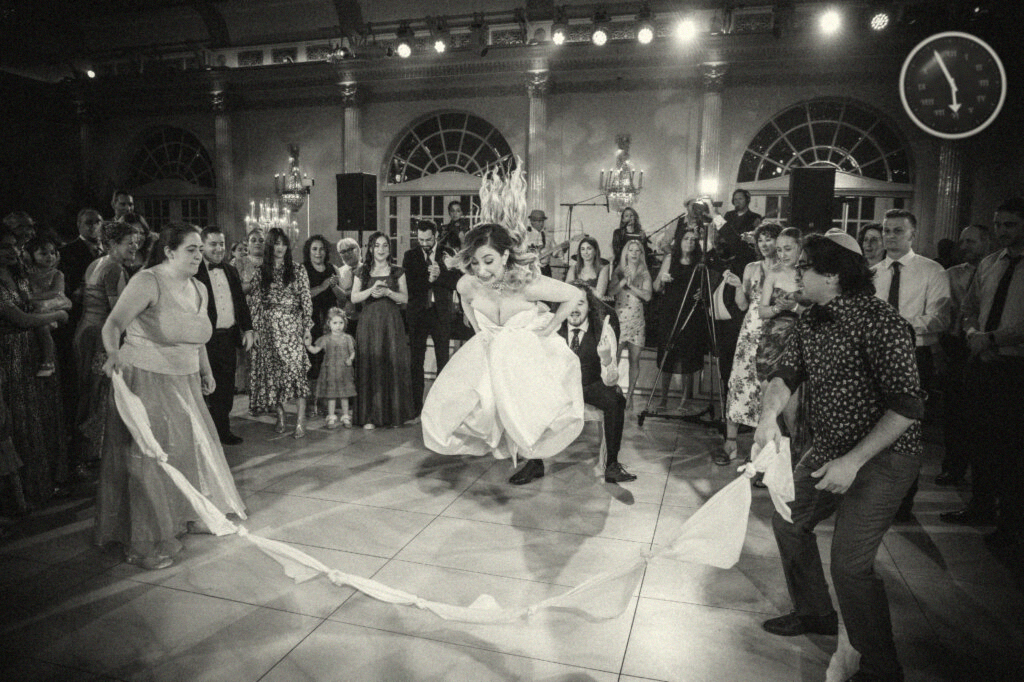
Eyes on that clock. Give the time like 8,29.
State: 5,56
